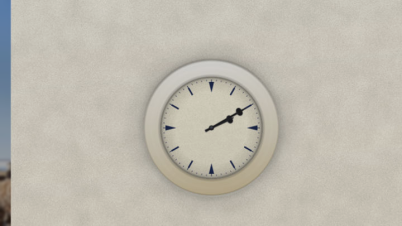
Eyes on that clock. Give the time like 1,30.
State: 2,10
